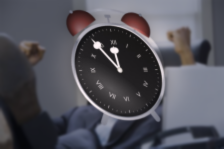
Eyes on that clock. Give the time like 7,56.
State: 11,54
